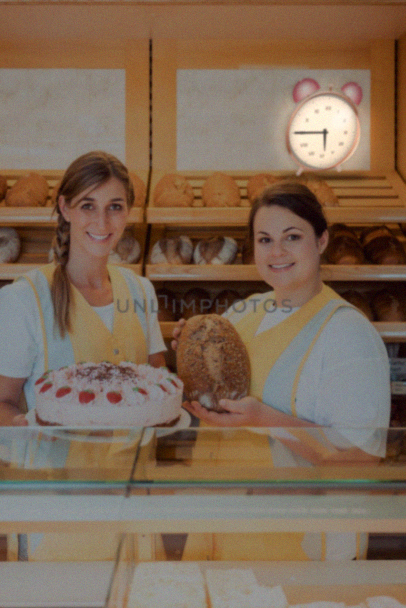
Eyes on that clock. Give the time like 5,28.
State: 5,45
